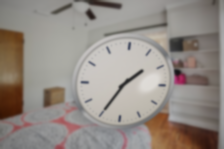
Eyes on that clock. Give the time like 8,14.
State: 1,35
